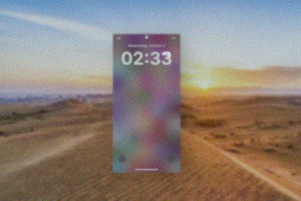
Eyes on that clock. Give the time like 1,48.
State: 2,33
